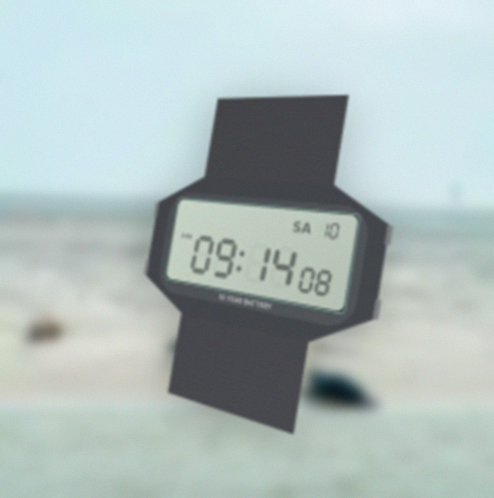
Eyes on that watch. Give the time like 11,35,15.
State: 9,14,08
